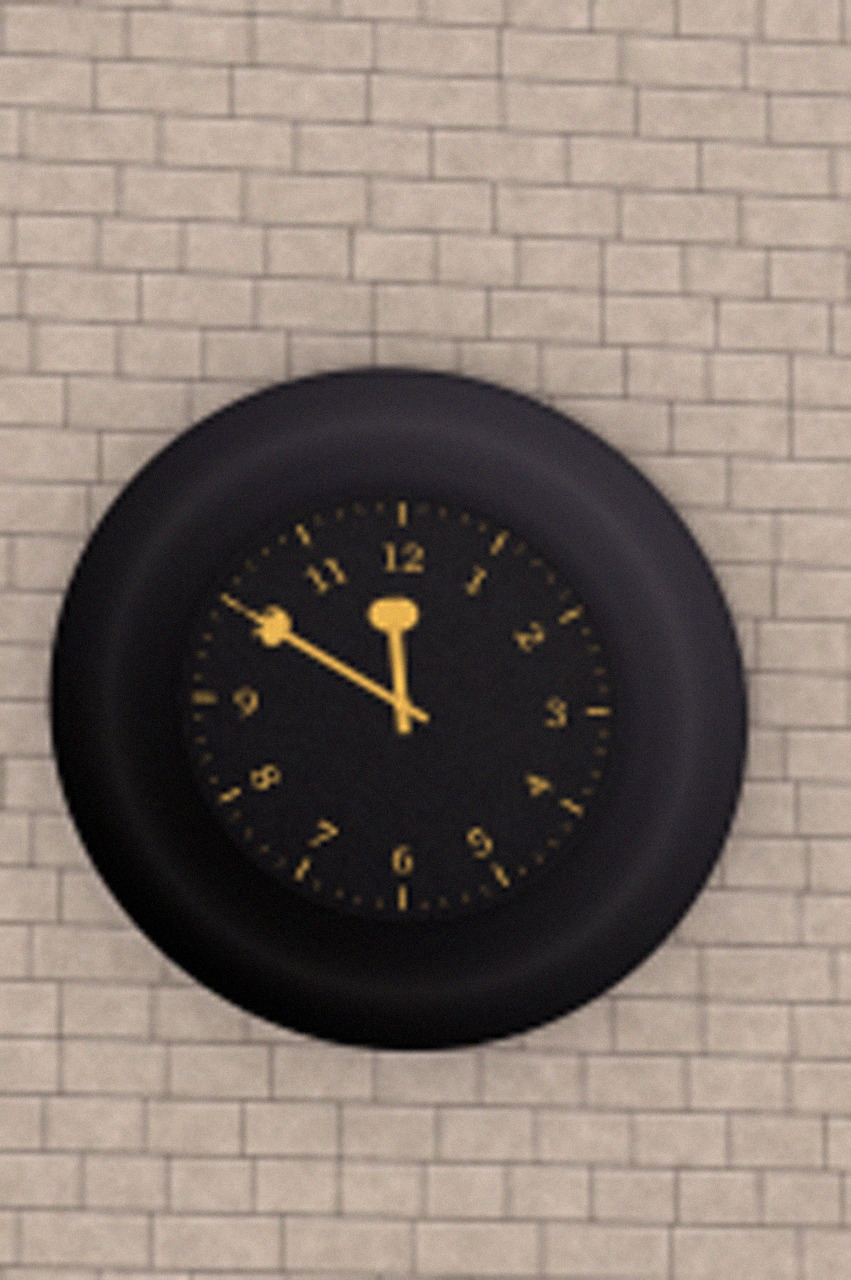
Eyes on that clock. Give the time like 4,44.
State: 11,50
